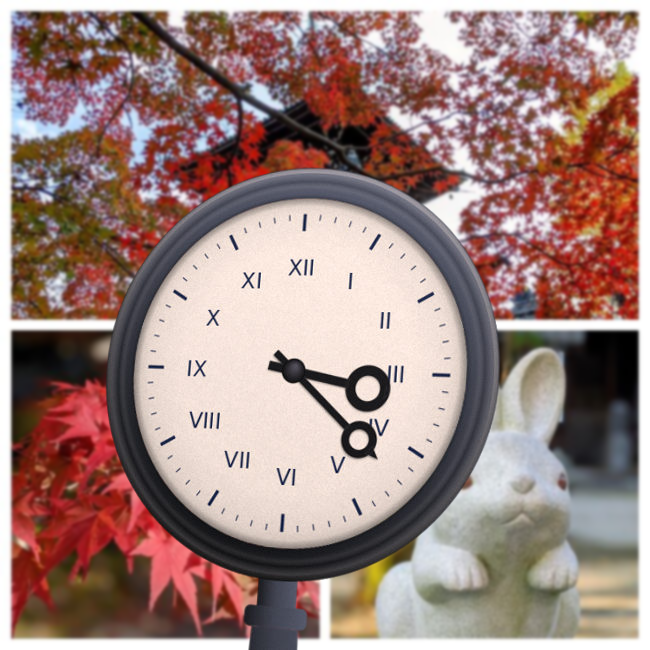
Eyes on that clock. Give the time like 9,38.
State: 3,22
